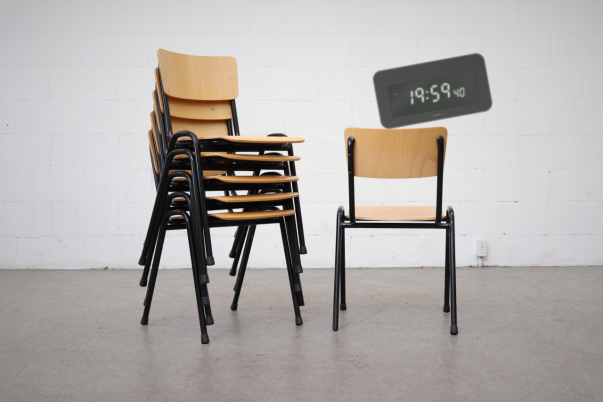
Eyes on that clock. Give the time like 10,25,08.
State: 19,59,40
